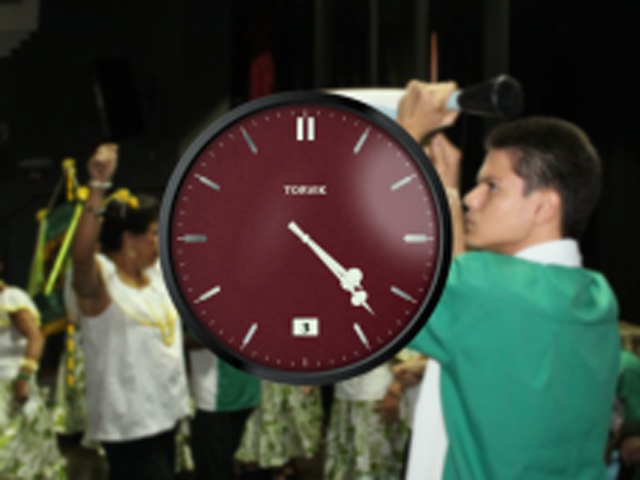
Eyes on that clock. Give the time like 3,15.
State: 4,23
